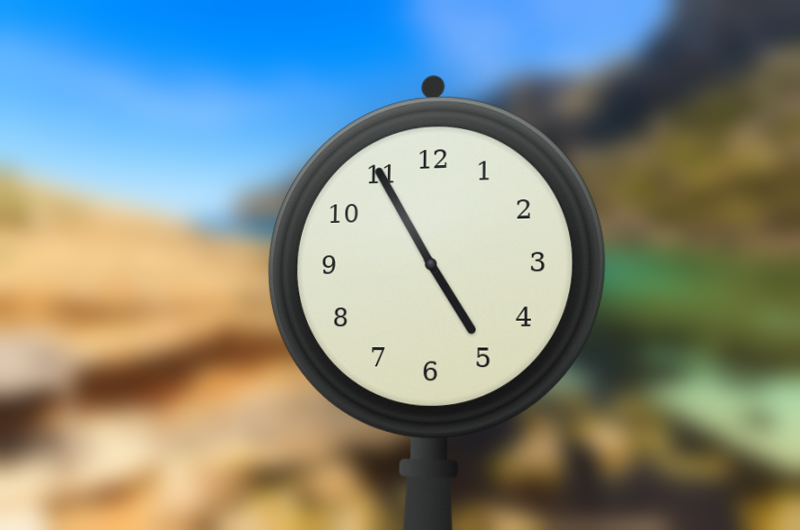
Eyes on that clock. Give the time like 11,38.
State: 4,55
